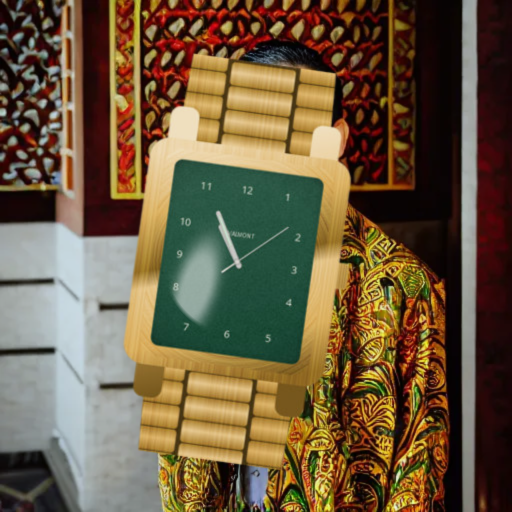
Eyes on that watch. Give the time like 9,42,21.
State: 10,55,08
